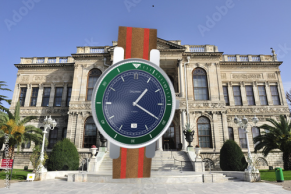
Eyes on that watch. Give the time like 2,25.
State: 1,20
